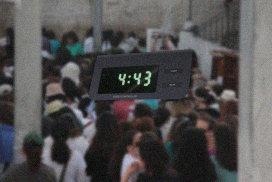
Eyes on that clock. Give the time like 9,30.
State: 4,43
